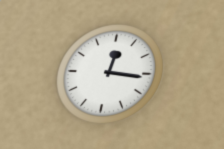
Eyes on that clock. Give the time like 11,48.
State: 12,16
